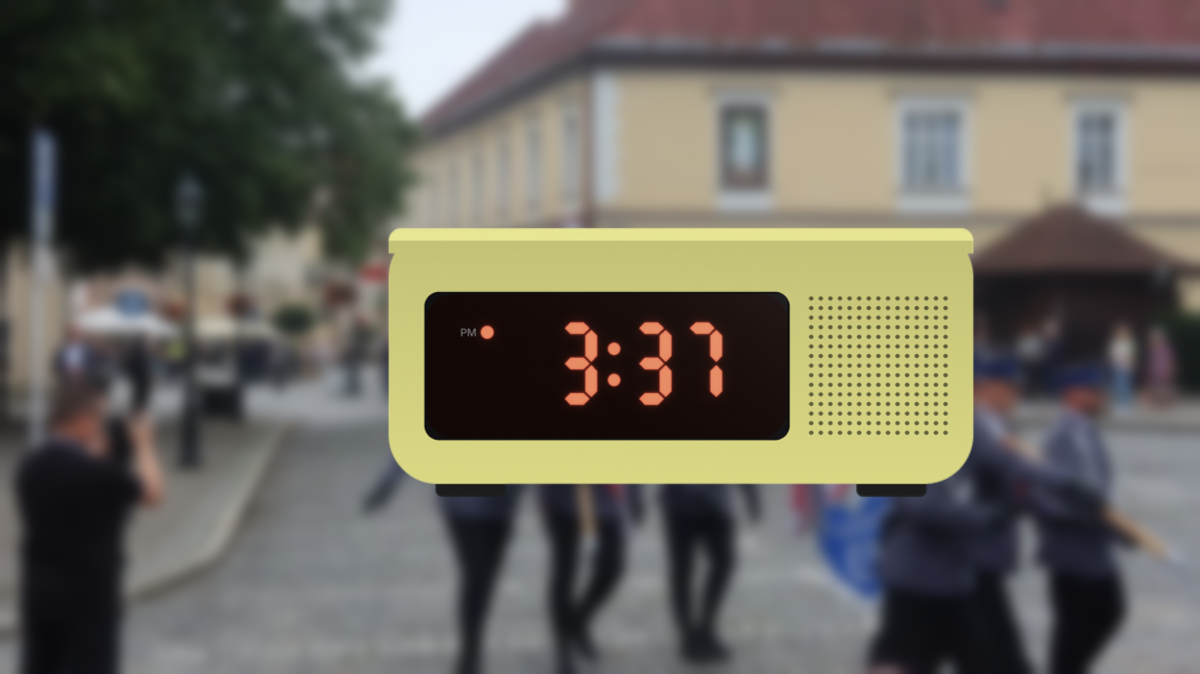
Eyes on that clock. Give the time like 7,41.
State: 3,37
